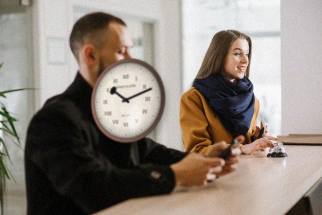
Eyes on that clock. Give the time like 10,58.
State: 10,12
